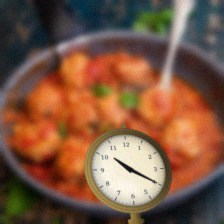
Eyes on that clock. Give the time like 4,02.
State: 10,20
